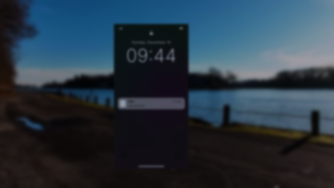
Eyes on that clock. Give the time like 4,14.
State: 9,44
